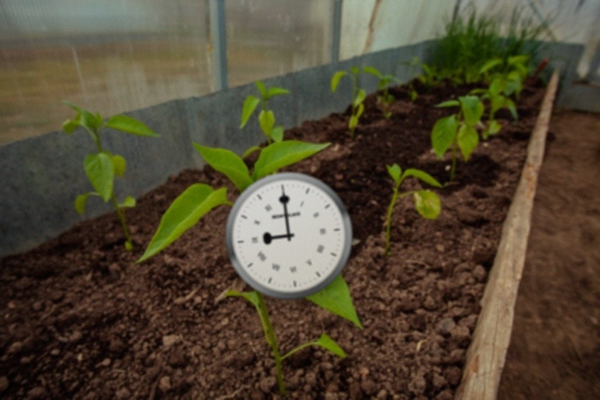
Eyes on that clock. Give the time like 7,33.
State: 9,00
